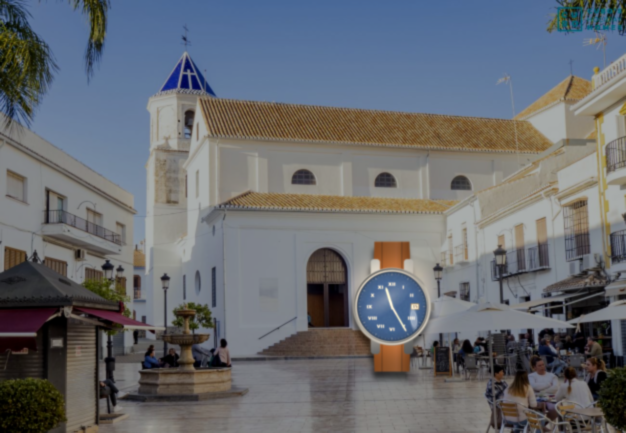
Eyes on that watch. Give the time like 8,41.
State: 11,25
